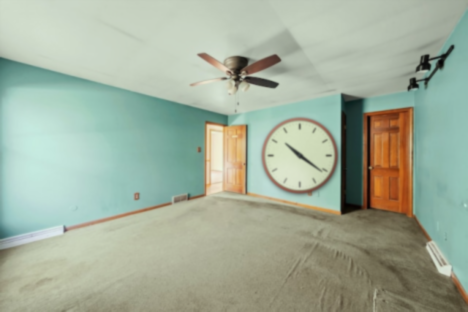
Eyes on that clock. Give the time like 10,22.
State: 10,21
